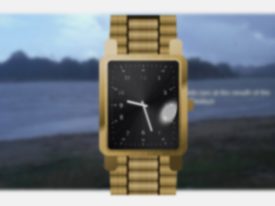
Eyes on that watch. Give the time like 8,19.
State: 9,27
